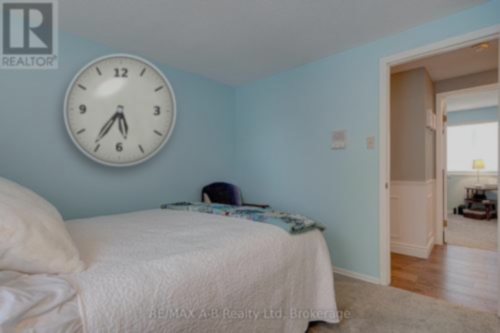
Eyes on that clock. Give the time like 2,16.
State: 5,36
